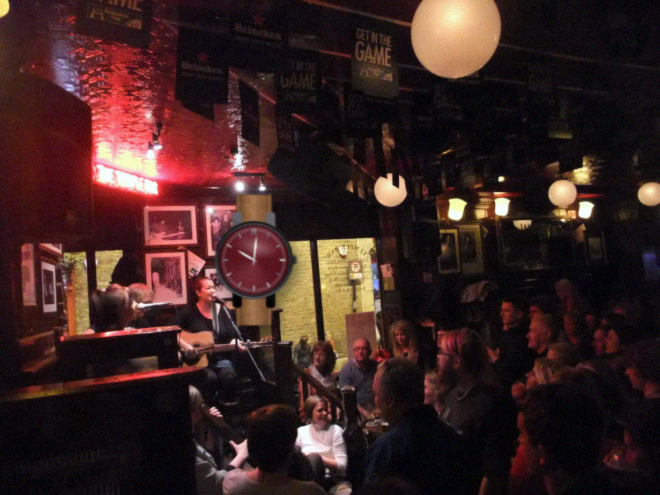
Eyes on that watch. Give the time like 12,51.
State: 10,01
